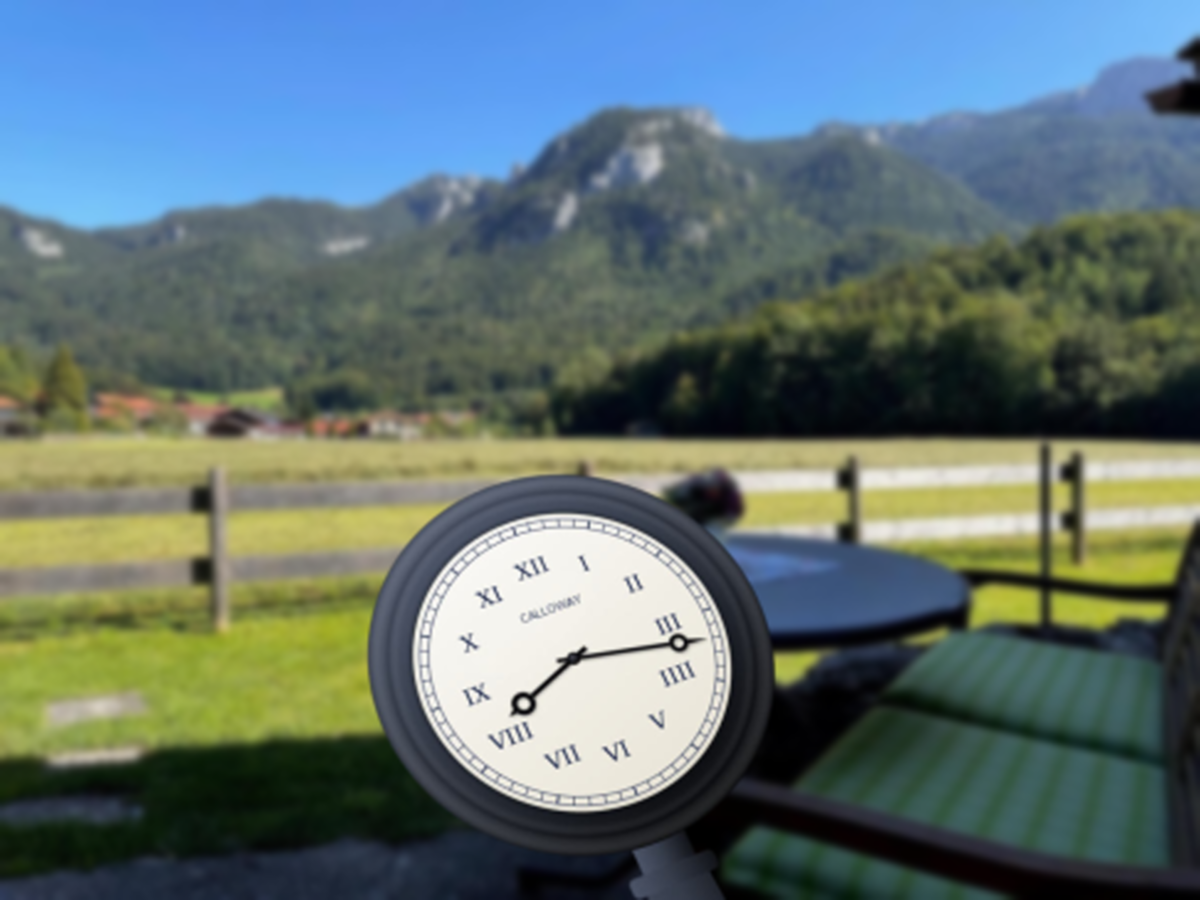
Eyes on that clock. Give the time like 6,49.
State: 8,17
